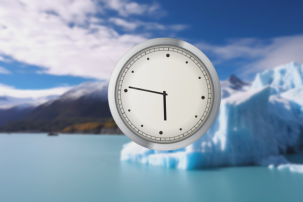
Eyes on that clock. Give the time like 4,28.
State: 5,46
